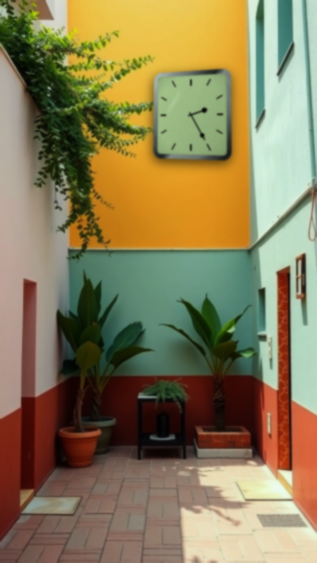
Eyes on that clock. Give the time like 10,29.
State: 2,25
